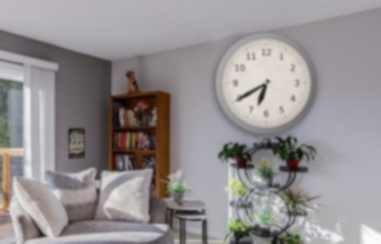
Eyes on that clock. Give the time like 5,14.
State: 6,40
